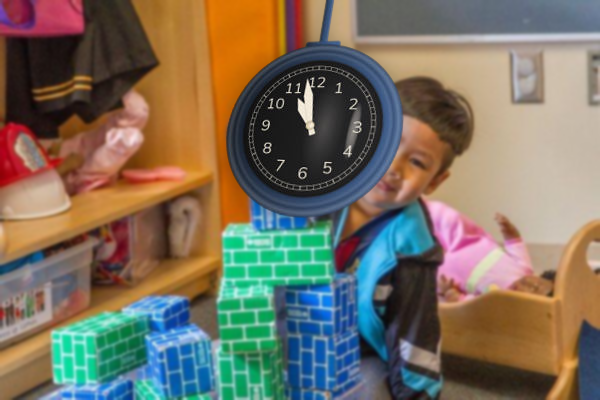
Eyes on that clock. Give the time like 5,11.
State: 10,58
